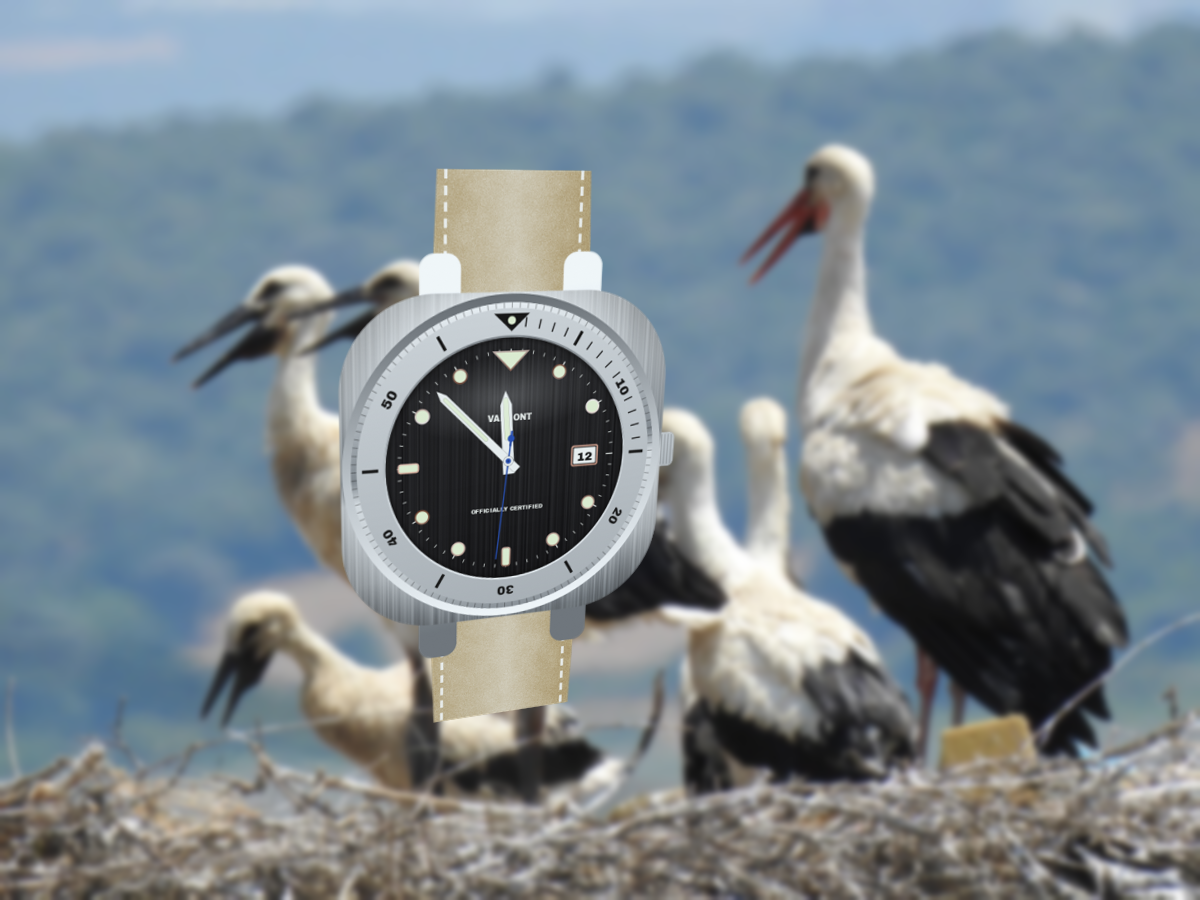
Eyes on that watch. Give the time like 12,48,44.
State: 11,52,31
